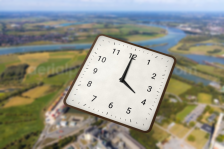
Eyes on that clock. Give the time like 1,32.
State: 4,00
